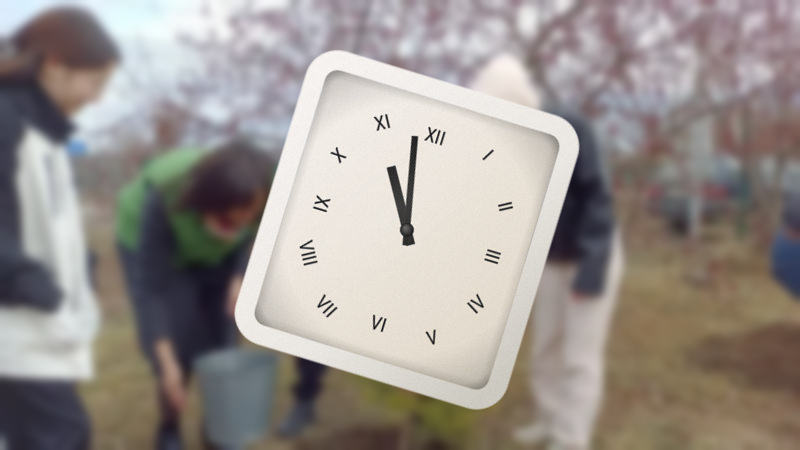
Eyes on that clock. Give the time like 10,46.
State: 10,58
